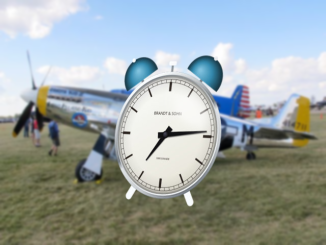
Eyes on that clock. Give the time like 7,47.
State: 7,14
